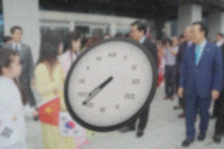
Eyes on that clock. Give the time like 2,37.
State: 7,37
